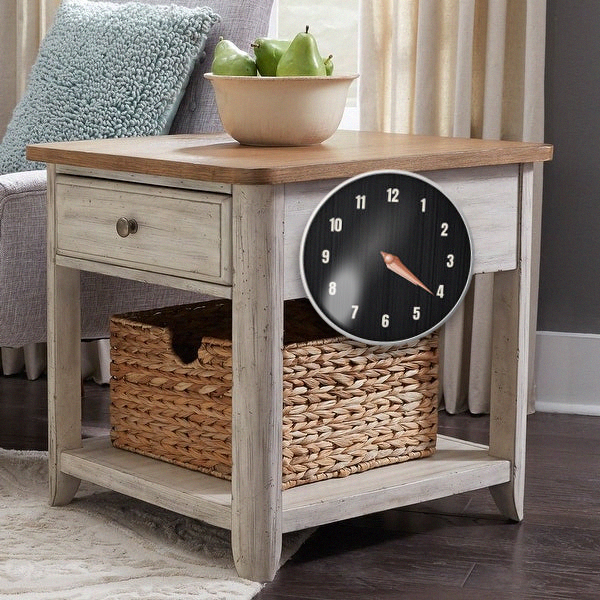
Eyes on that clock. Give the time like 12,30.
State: 4,21
